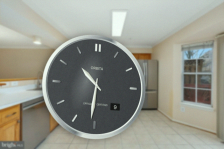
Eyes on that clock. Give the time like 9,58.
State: 10,31
